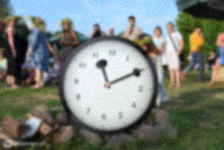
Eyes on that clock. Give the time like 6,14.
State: 11,10
